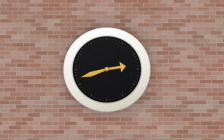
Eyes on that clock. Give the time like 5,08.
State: 2,42
